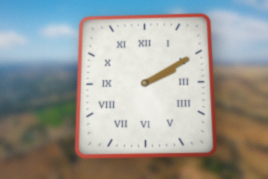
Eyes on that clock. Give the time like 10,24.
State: 2,10
